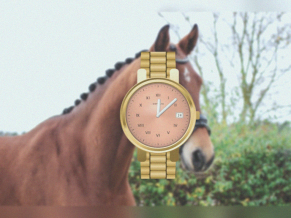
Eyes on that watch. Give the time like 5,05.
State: 12,08
